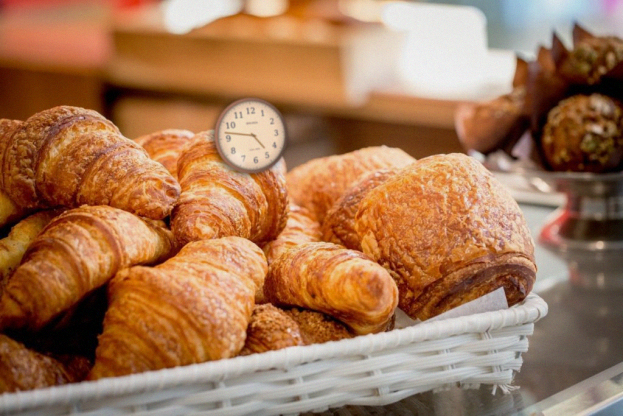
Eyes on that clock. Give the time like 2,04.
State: 4,47
